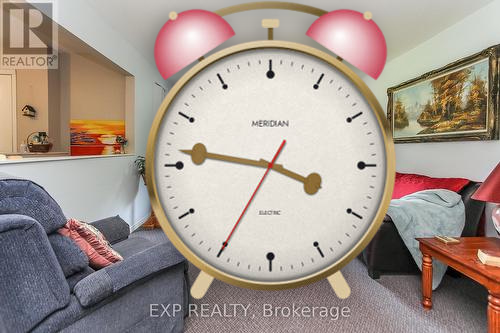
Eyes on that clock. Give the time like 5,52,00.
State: 3,46,35
